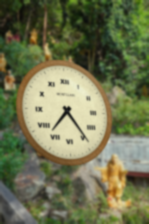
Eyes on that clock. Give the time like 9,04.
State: 7,24
